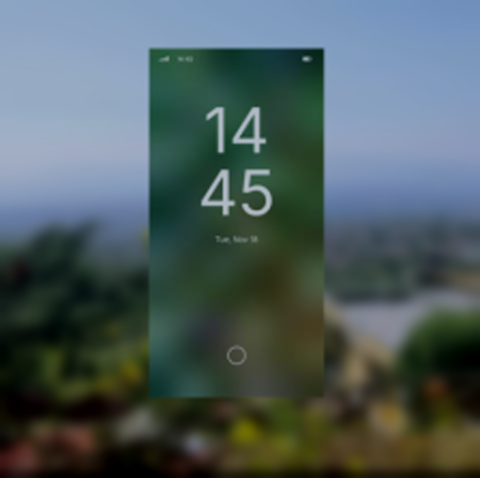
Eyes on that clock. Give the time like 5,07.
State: 14,45
